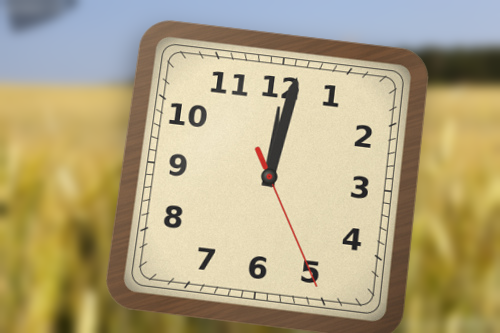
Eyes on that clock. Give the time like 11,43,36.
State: 12,01,25
